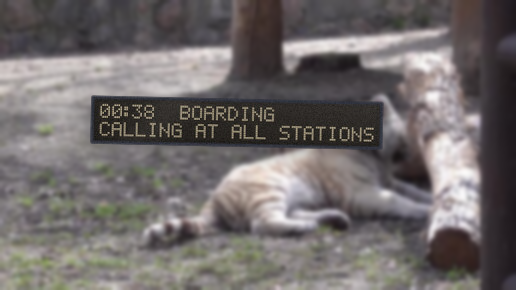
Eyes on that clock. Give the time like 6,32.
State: 0,38
